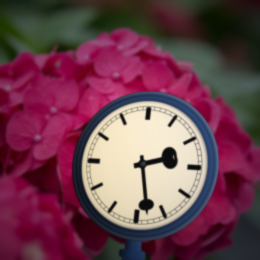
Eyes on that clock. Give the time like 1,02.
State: 2,28
